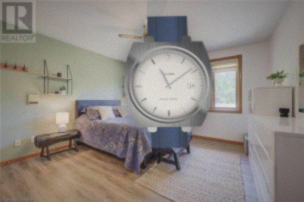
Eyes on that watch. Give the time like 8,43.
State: 11,09
